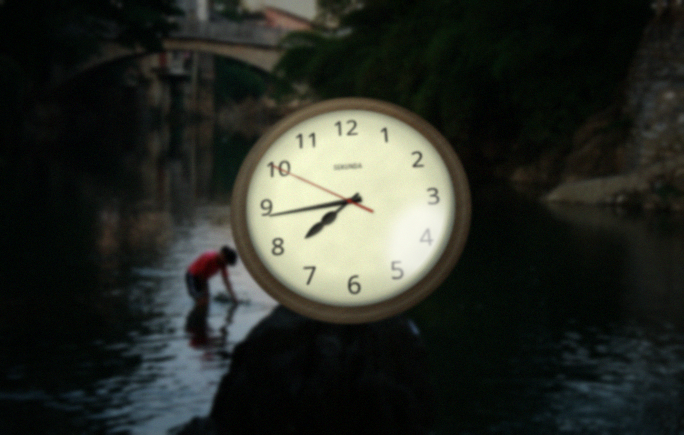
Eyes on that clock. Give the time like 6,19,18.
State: 7,43,50
